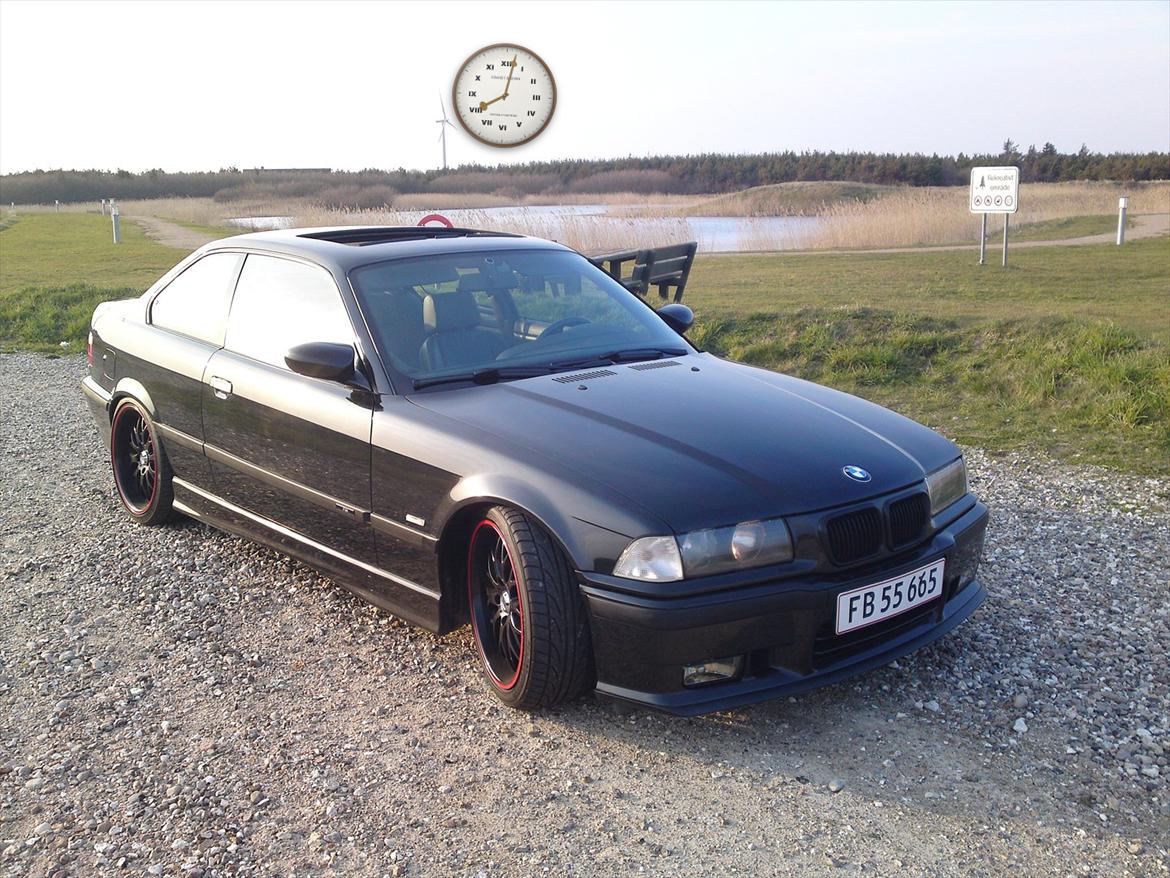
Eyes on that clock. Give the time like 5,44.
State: 8,02
